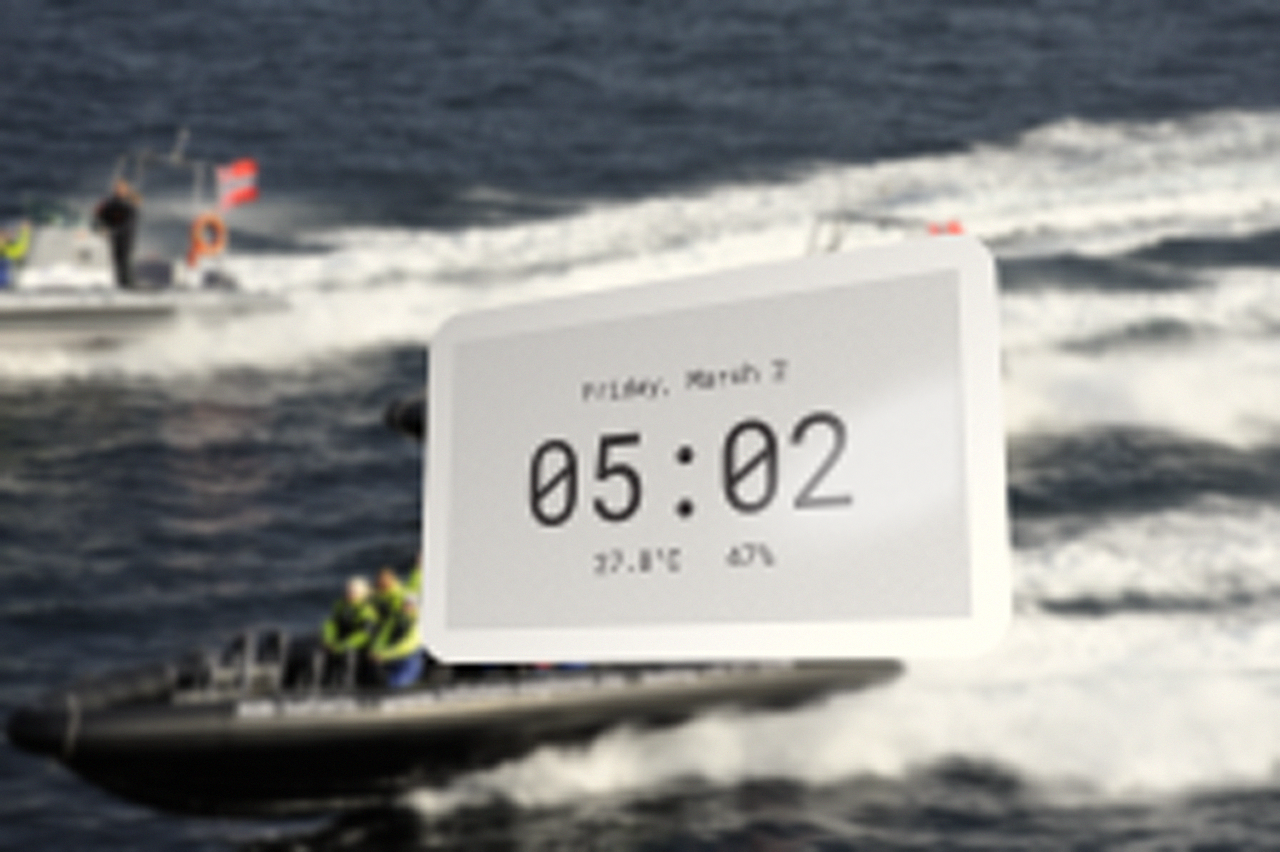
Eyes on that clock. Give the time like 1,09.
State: 5,02
